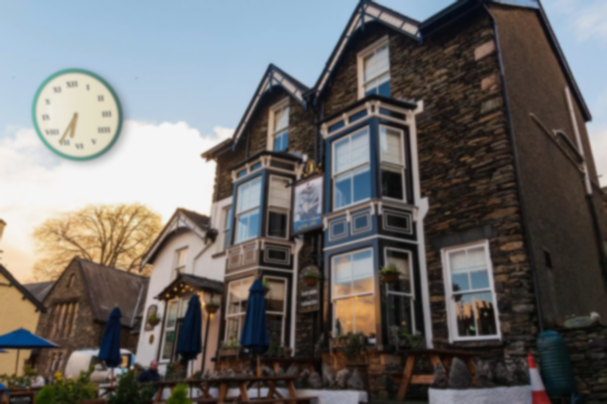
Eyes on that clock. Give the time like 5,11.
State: 6,36
